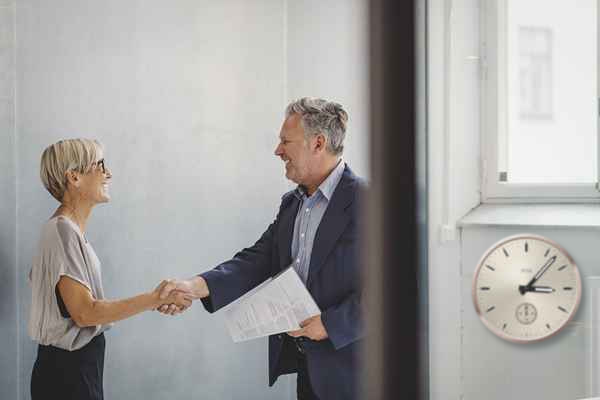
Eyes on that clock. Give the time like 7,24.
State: 3,07
